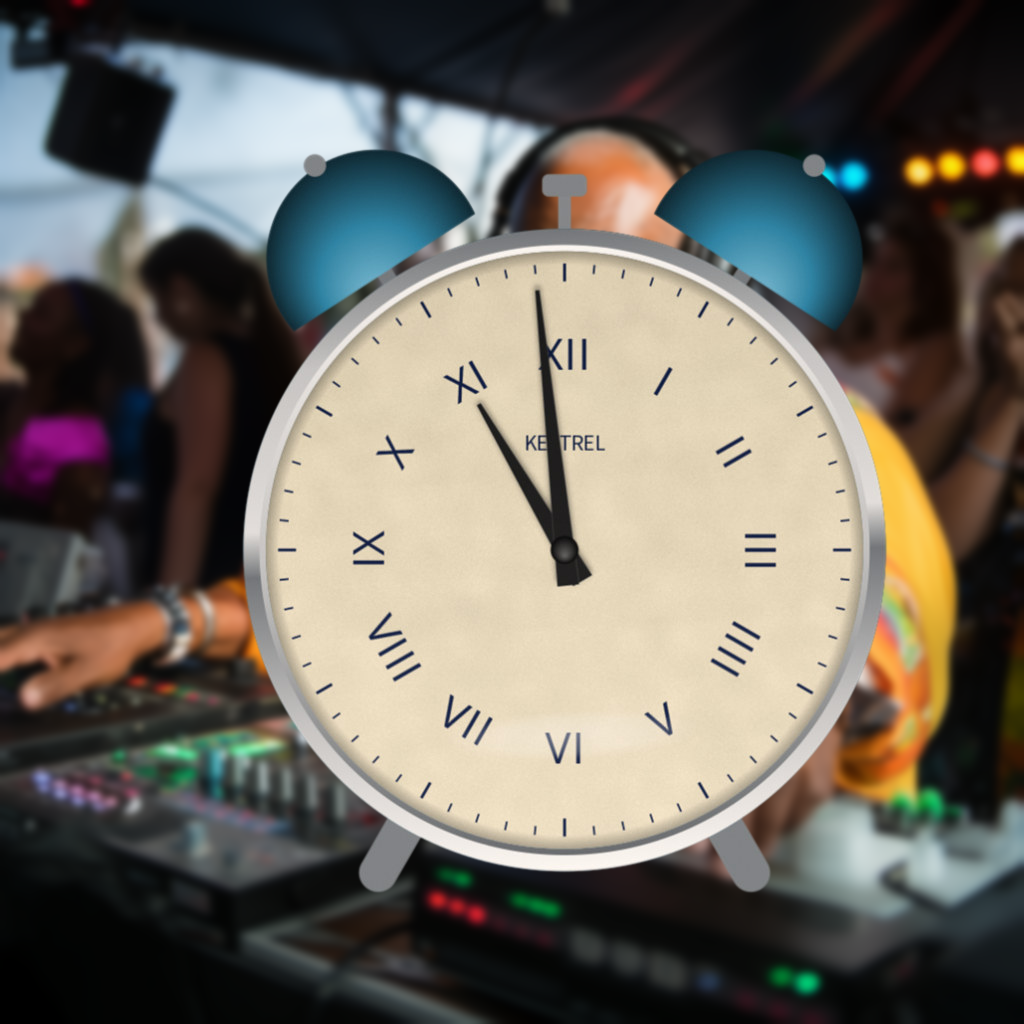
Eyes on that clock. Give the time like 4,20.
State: 10,59
